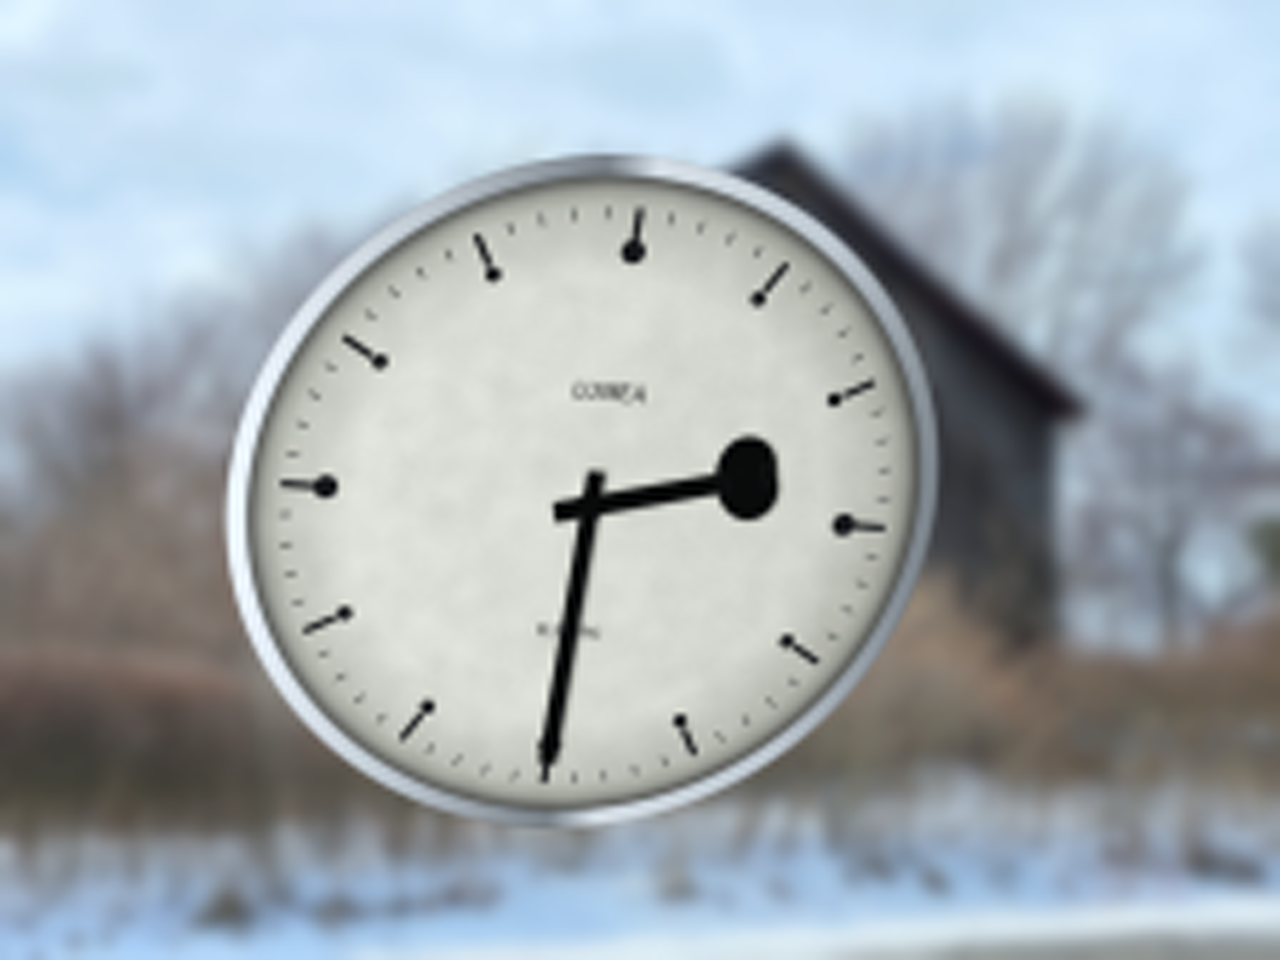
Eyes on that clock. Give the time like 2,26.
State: 2,30
